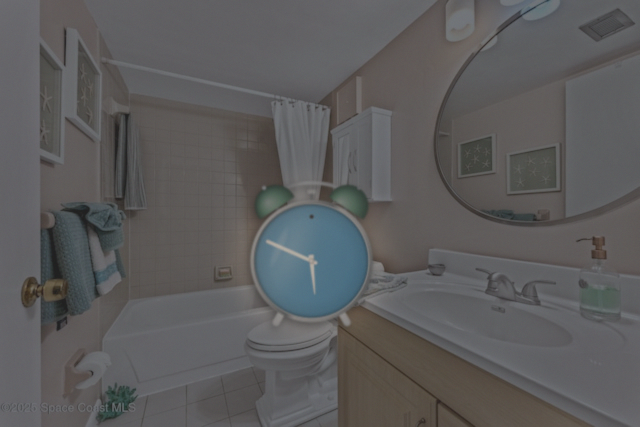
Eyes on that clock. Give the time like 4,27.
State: 5,49
